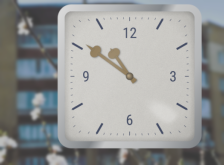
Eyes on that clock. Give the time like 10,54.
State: 10,51
